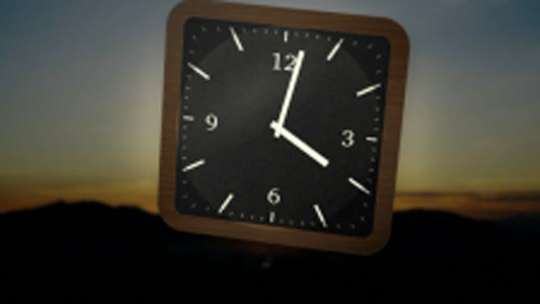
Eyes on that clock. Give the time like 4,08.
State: 4,02
